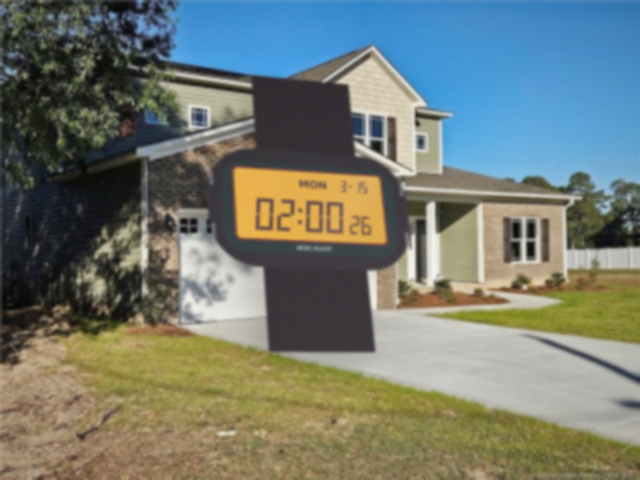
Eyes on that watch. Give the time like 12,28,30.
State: 2,00,26
